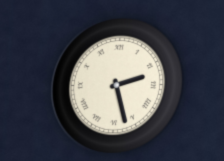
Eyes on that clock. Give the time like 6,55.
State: 2,27
